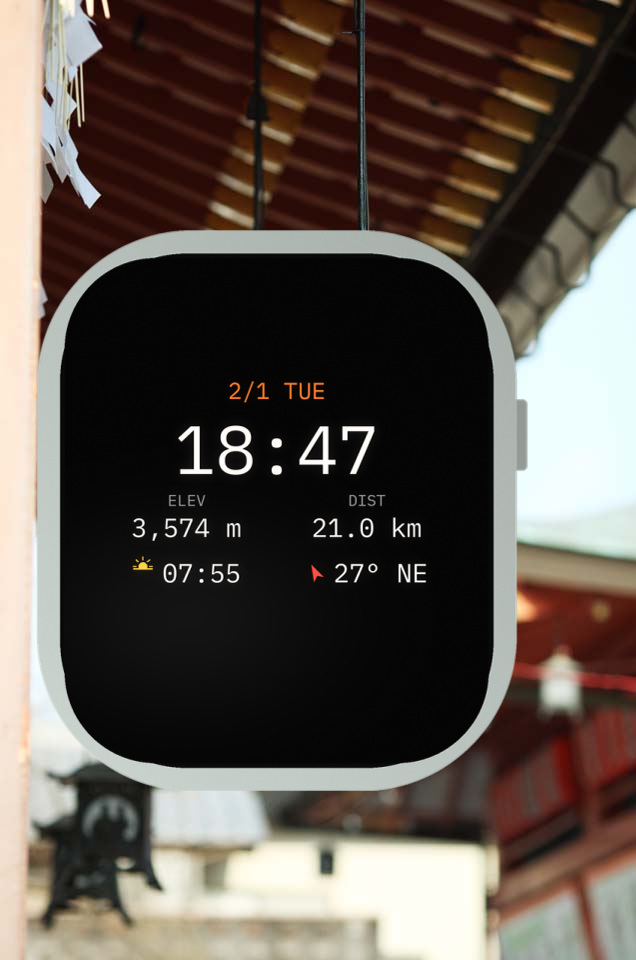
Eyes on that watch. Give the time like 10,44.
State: 18,47
